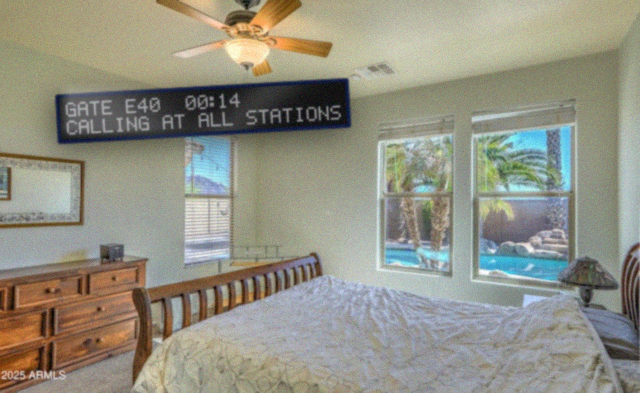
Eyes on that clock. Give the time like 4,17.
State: 0,14
